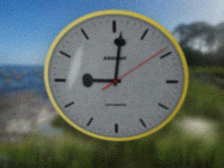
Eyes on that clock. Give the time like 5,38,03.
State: 9,01,09
